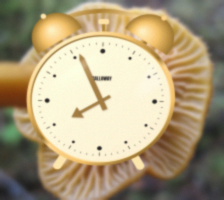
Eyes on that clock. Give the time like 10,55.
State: 7,56
